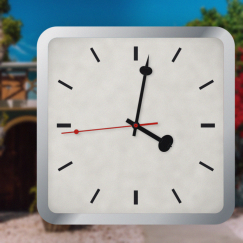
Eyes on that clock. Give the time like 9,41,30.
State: 4,01,44
